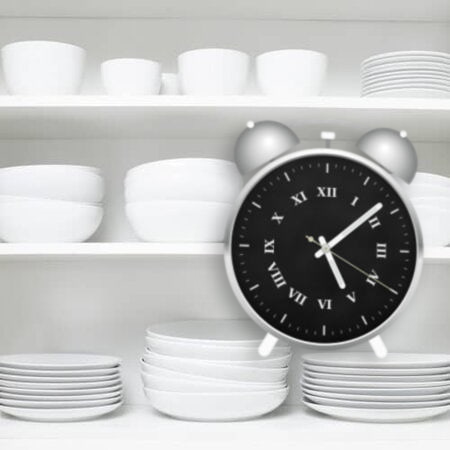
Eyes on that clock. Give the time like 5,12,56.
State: 5,08,20
